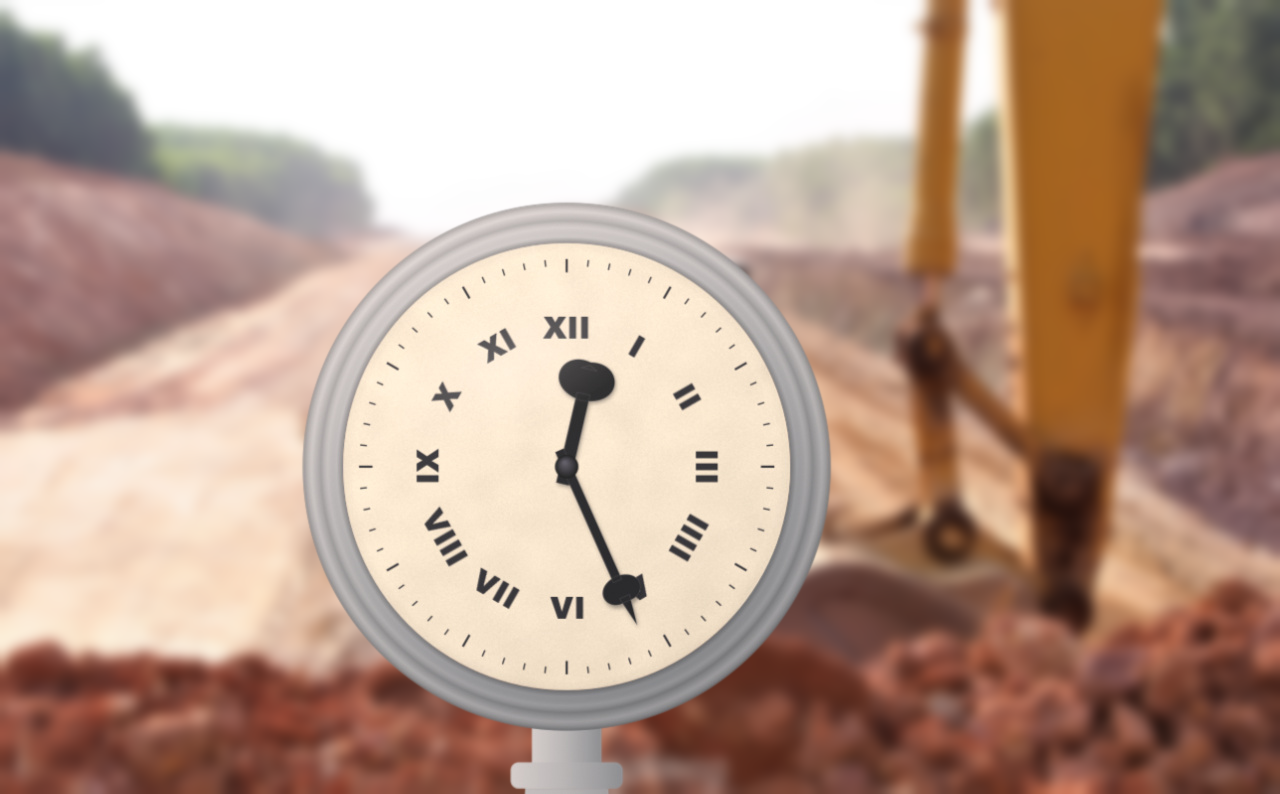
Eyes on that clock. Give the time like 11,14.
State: 12,26
